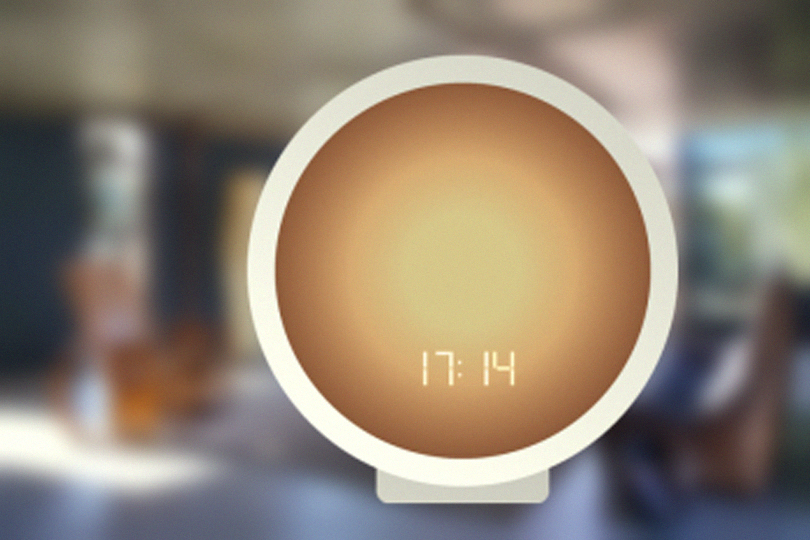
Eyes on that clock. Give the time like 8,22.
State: 17,14
